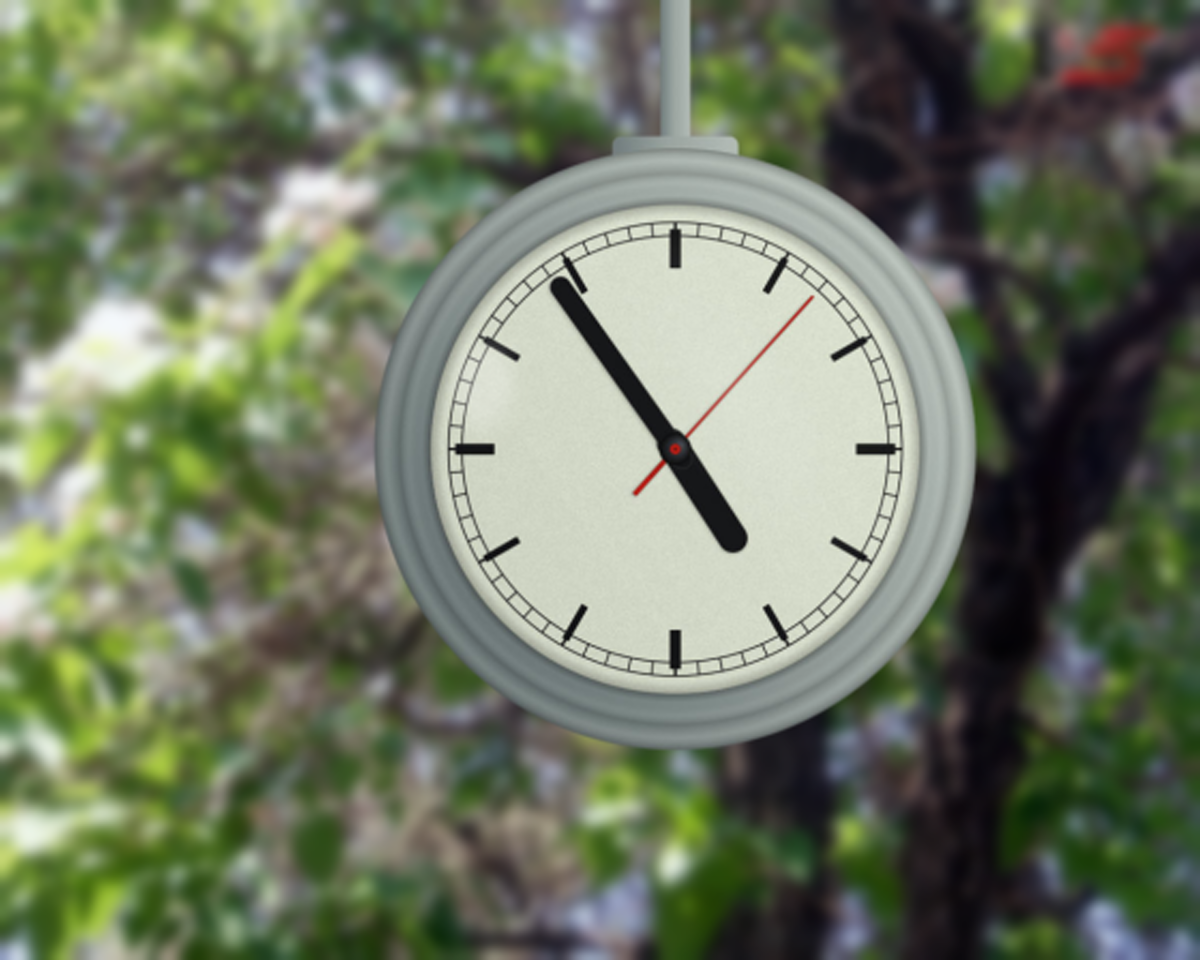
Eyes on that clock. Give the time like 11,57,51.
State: 4,54,07
